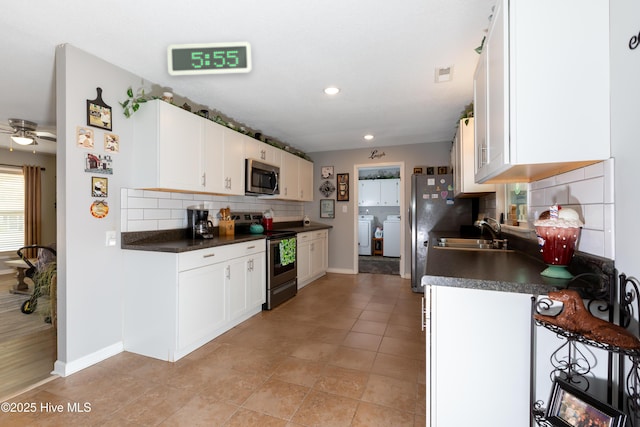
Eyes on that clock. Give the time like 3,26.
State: 5,55
